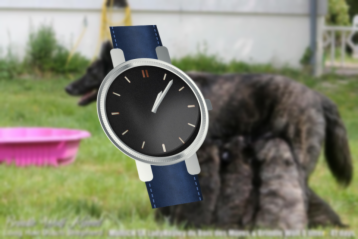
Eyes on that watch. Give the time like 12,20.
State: 1,07
